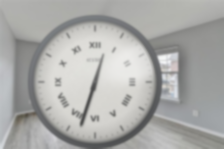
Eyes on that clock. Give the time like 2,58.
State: 12,33
